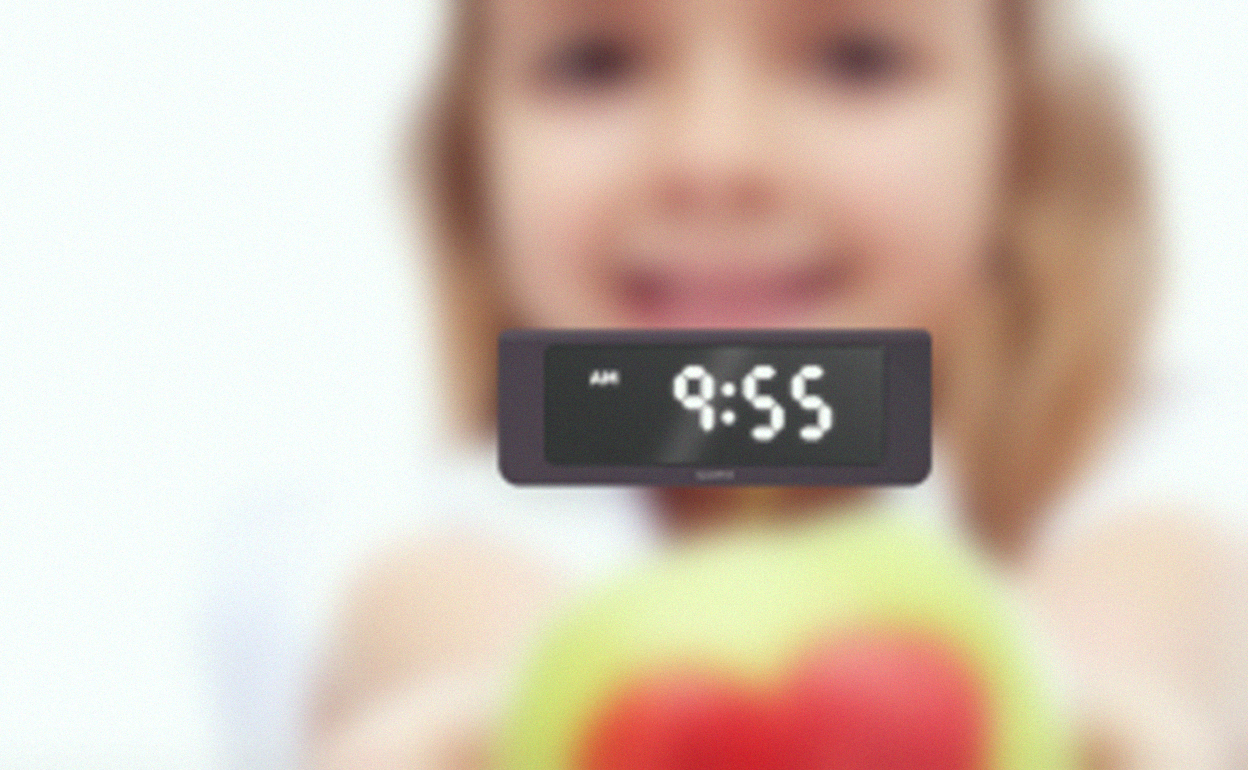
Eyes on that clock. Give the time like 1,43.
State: 9,55
